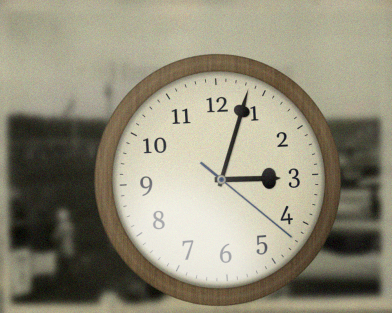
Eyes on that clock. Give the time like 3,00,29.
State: 3,03,22
